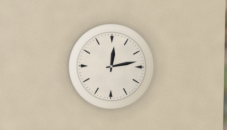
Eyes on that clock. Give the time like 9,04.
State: 12,13
